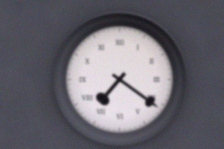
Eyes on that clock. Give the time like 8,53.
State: 7,21
